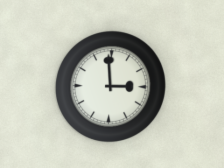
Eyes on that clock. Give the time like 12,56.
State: 2,59
